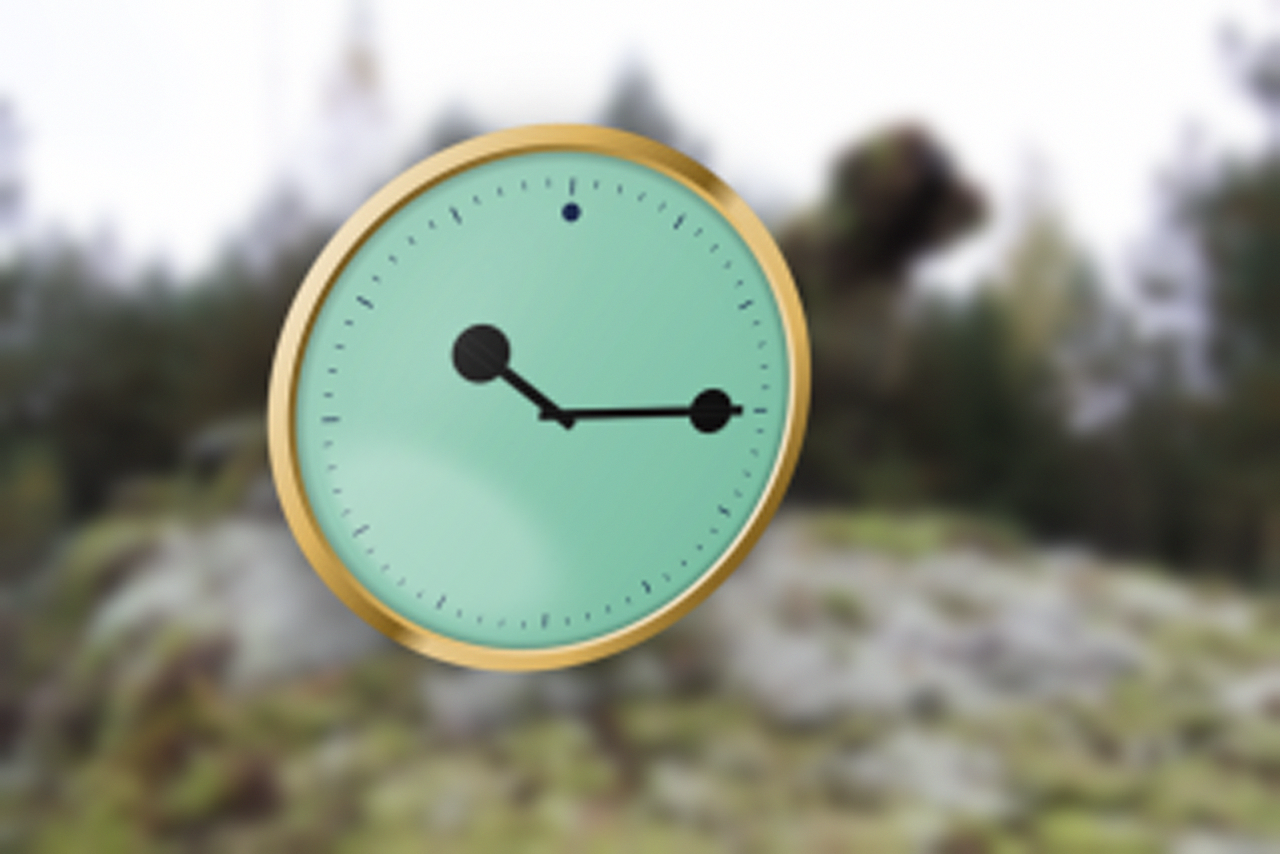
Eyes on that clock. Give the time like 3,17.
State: 10,15
